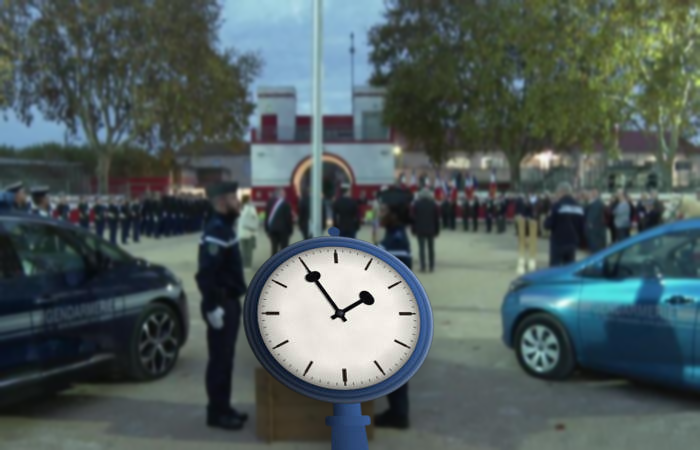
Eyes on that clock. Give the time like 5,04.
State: 1,55
